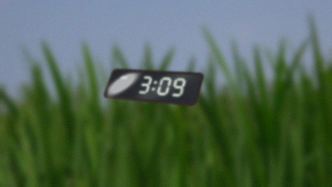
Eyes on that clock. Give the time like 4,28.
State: 3,09
